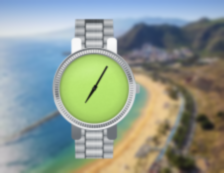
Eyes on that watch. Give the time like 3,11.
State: 7,05
